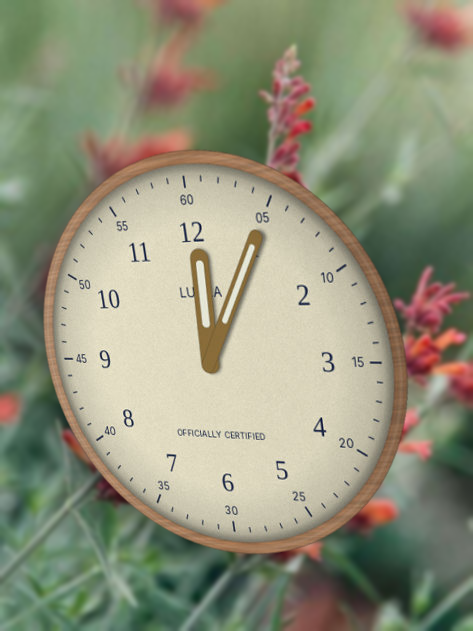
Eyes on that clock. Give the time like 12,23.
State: 12,05
